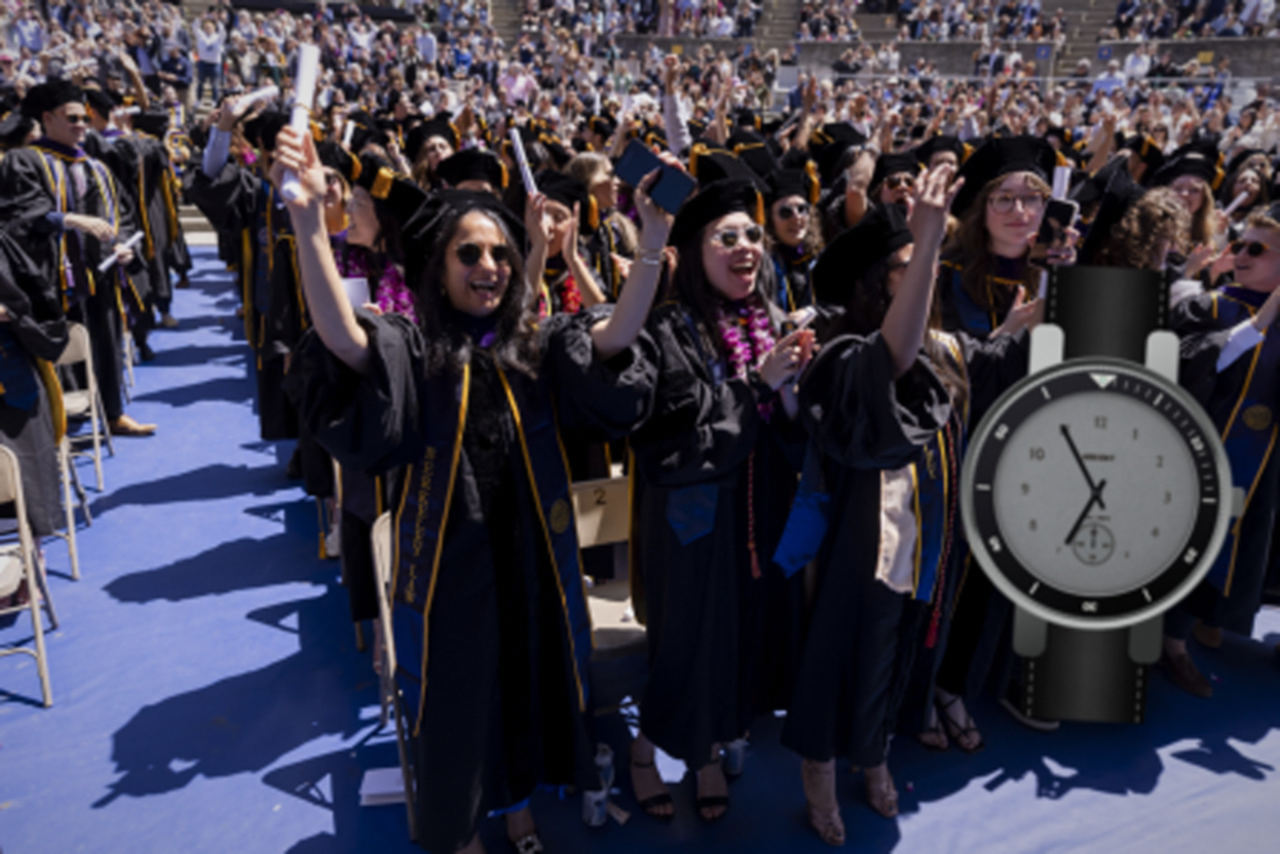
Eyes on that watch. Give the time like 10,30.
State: 6,55
